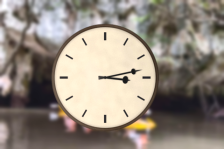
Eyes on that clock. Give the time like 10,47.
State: 3,13
